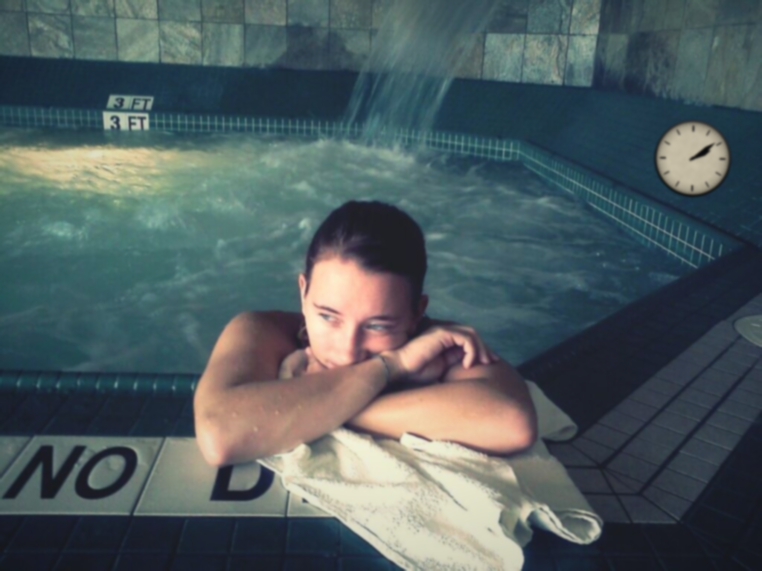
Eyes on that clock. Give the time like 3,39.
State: 2,09
